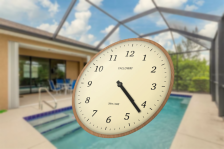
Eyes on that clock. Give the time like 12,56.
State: 4,22
